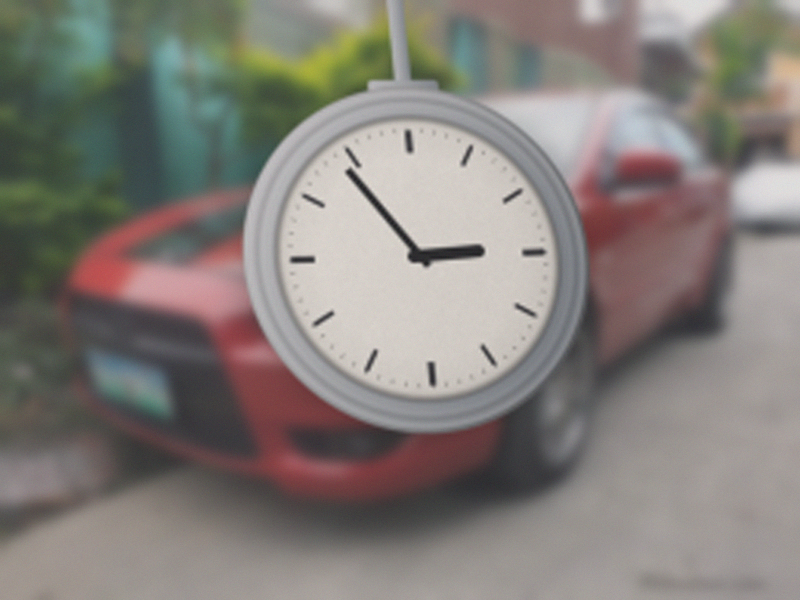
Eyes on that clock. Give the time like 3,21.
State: 2,54
